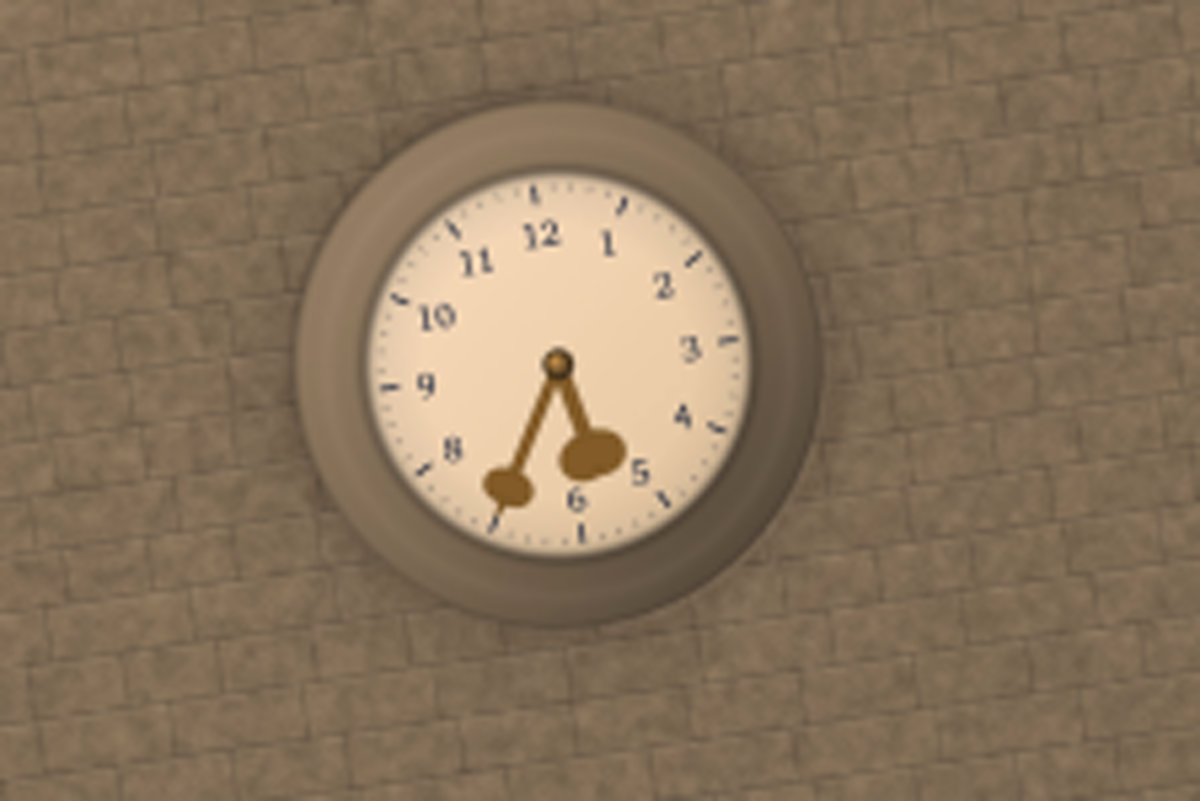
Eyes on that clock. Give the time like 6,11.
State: 5,35
